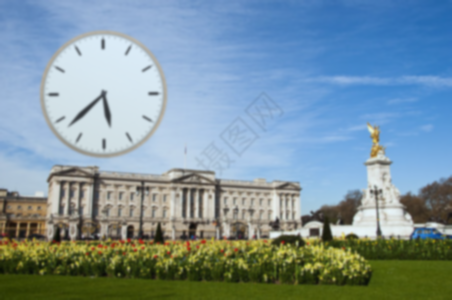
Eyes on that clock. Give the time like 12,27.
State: 5,38
